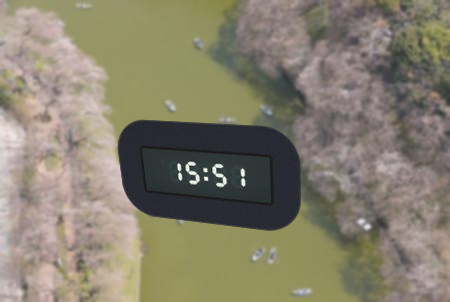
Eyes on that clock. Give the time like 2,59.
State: 15,51
